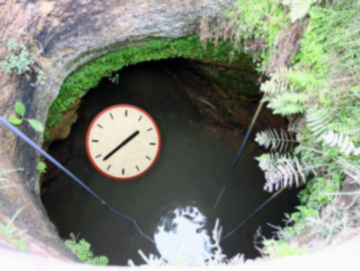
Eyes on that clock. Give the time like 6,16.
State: 1,38
